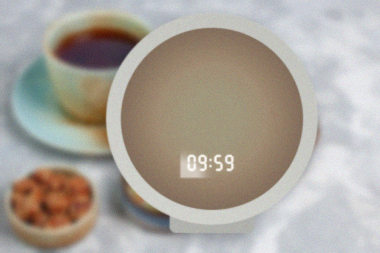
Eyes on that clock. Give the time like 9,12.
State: 9,59
